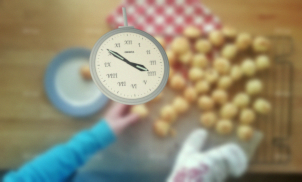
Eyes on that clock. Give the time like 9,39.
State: 3,51
